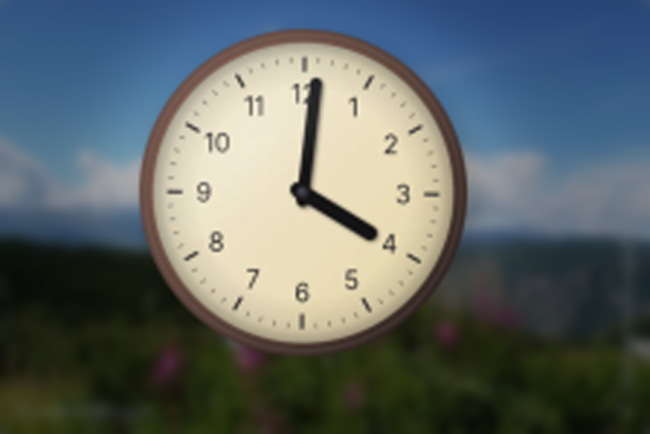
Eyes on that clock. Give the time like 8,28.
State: 4,01
